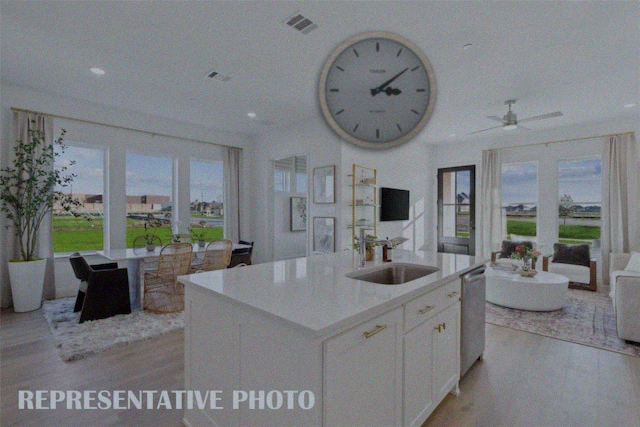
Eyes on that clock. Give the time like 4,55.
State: 3,09
